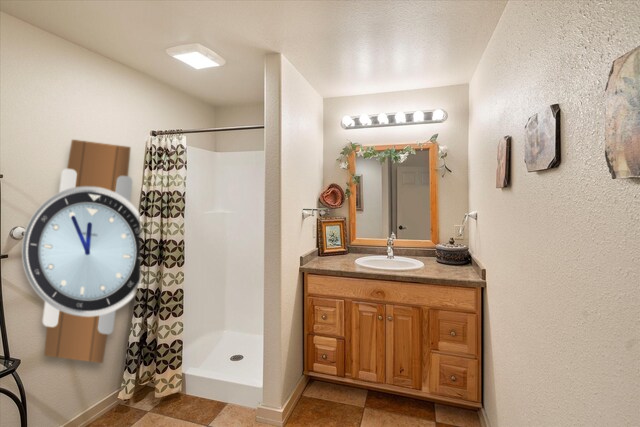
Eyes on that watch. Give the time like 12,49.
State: 11,55
